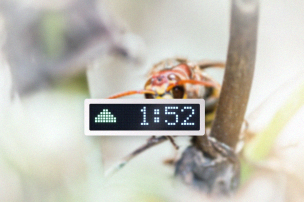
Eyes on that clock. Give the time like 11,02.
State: 1,52
